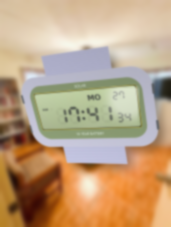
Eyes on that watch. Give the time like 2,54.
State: 17,41
